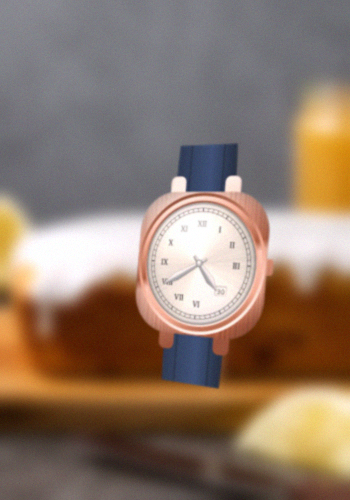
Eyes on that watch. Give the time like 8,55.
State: 4,40
